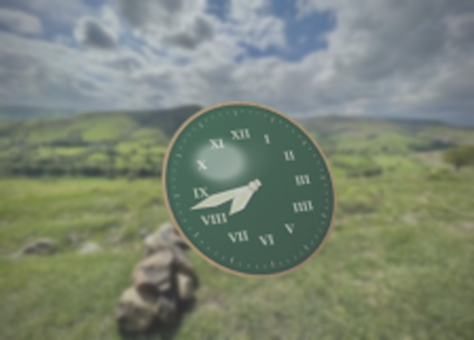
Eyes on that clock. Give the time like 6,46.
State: 7,43
